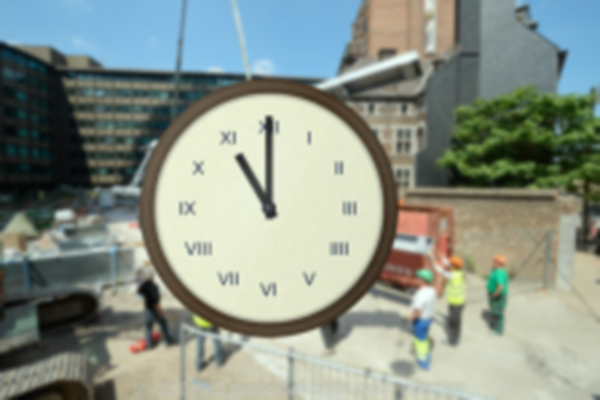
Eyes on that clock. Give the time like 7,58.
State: 11,00
